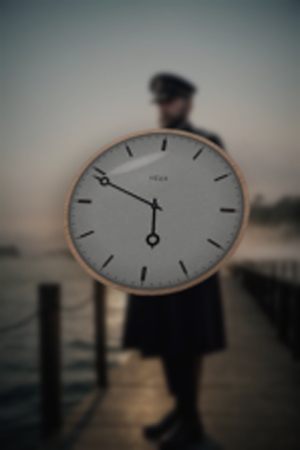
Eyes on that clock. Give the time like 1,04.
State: 5,49
